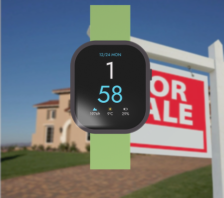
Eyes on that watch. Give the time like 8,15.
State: 1,58
